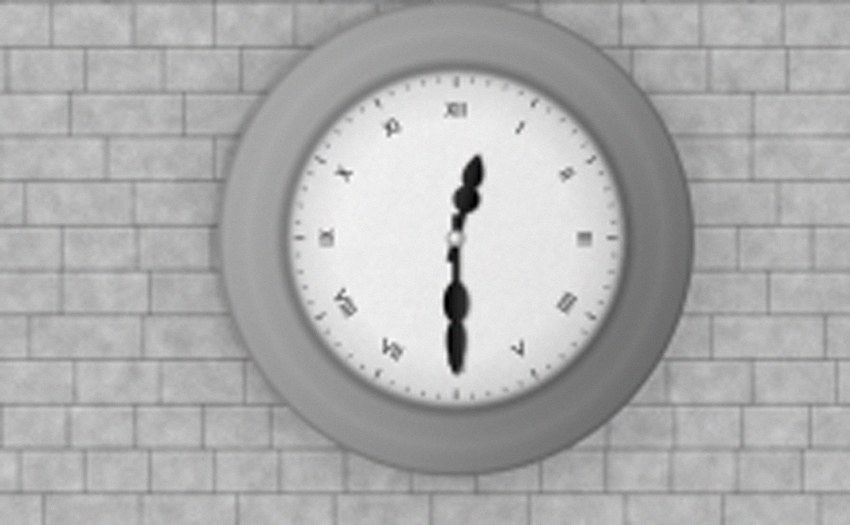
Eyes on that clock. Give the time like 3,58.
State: 12,30
